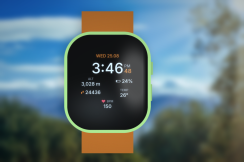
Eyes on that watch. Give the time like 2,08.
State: 3,46
